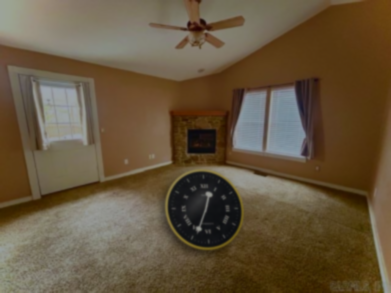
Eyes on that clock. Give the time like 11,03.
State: 12,34
